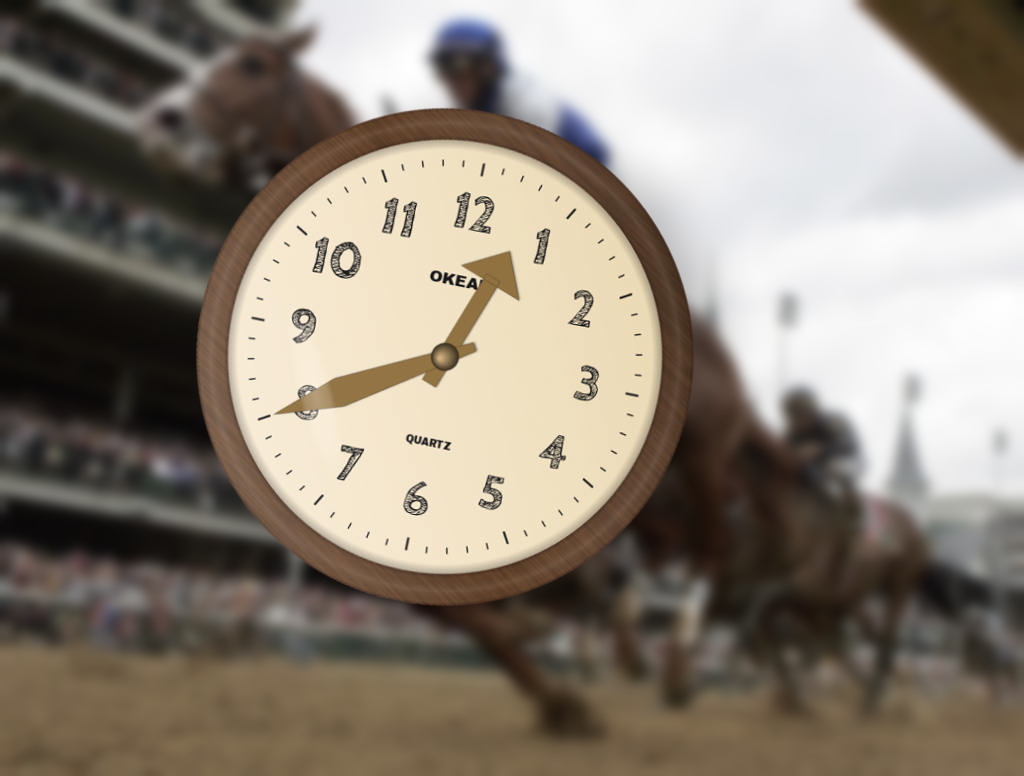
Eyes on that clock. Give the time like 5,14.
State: 12,40
